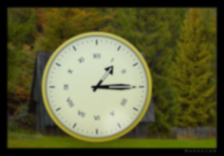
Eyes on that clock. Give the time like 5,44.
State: 1,15
